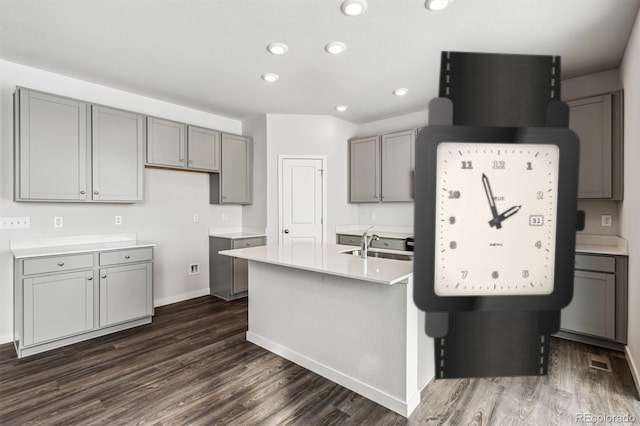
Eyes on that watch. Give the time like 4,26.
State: 1,57
